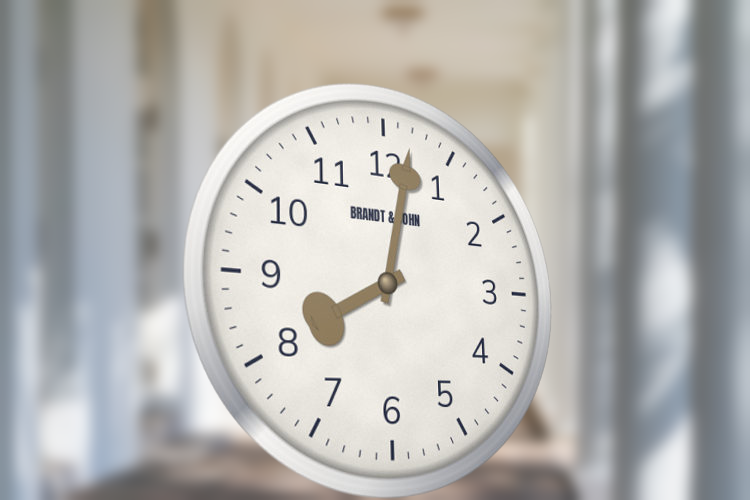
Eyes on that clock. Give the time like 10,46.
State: 8,02
